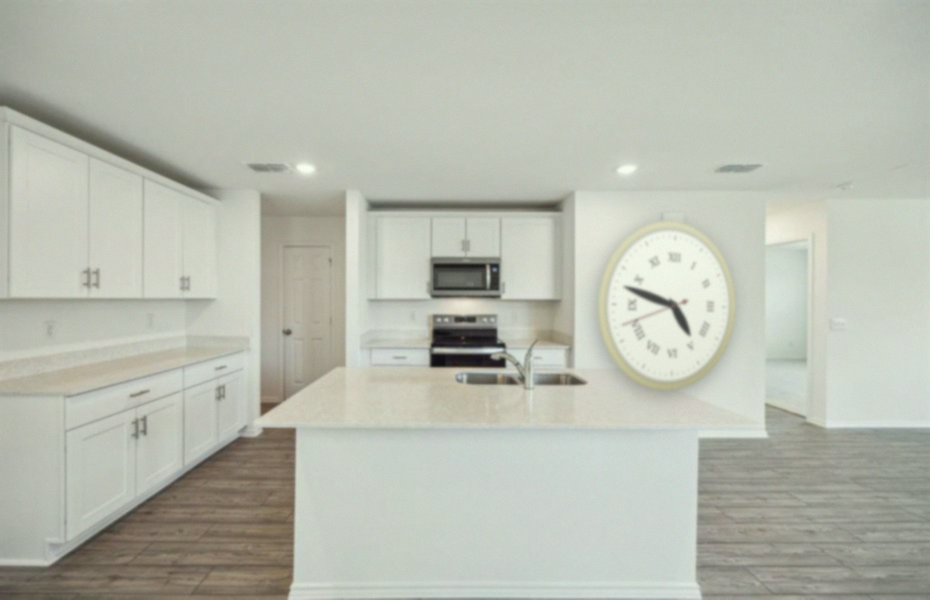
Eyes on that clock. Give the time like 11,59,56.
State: 4,47,42
